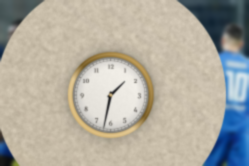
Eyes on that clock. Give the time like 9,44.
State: 1,32
